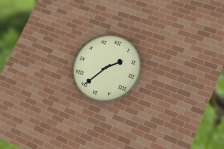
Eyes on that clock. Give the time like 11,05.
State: 1,35
